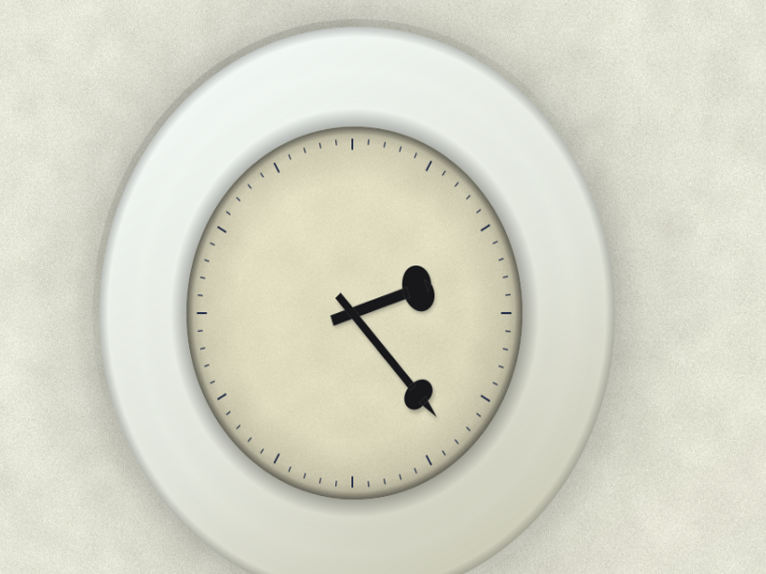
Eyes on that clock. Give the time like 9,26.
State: 2,23
